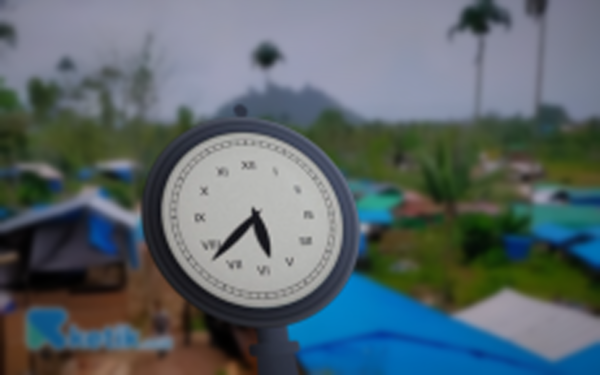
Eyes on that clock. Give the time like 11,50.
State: 5,38
